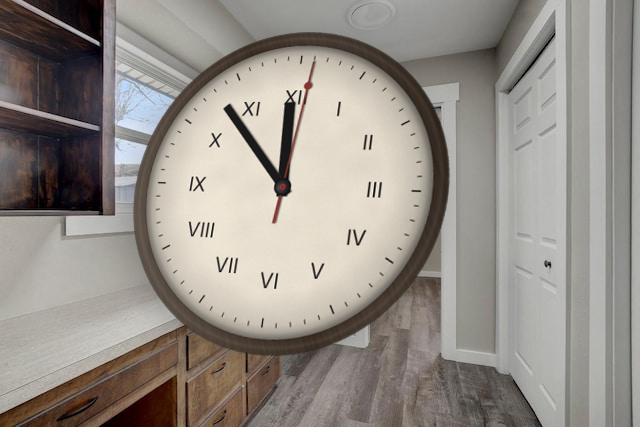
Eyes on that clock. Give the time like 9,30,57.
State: 11,53,01
